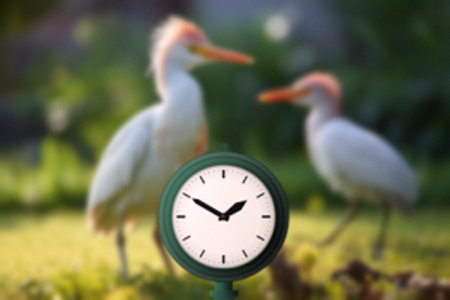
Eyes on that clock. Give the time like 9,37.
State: 1,50
